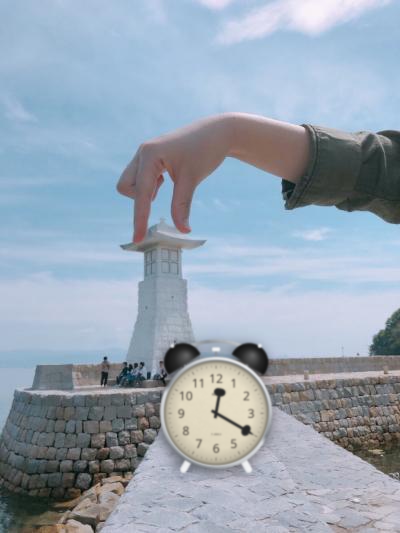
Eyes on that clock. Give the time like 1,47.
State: 12,20
